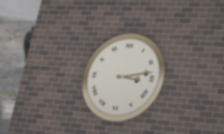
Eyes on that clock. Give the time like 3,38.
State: 3,13
